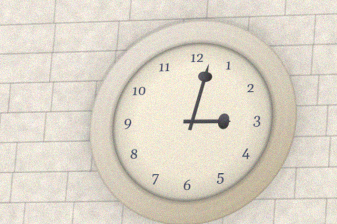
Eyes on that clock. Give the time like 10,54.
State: 3,02
